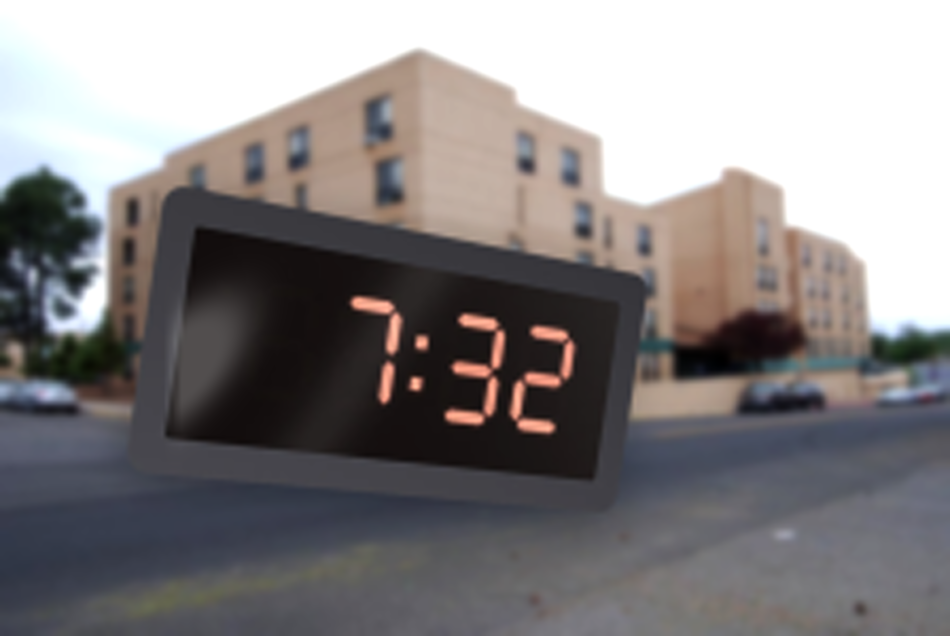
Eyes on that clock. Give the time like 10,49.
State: 7,32
